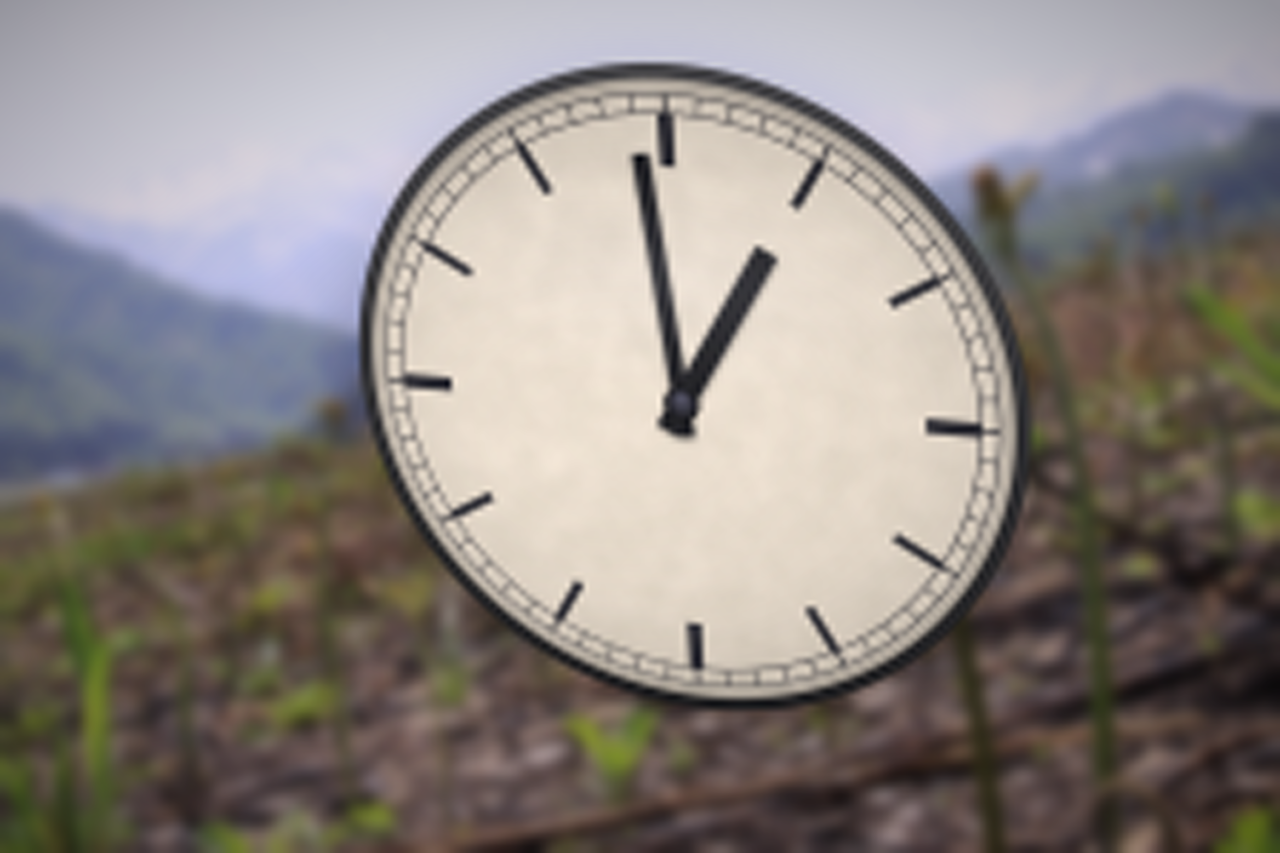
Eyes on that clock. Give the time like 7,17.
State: 12,59
